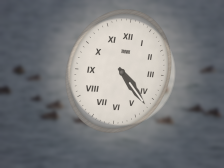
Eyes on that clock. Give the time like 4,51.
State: 4,22
